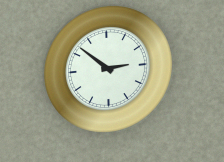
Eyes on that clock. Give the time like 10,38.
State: 2,52
